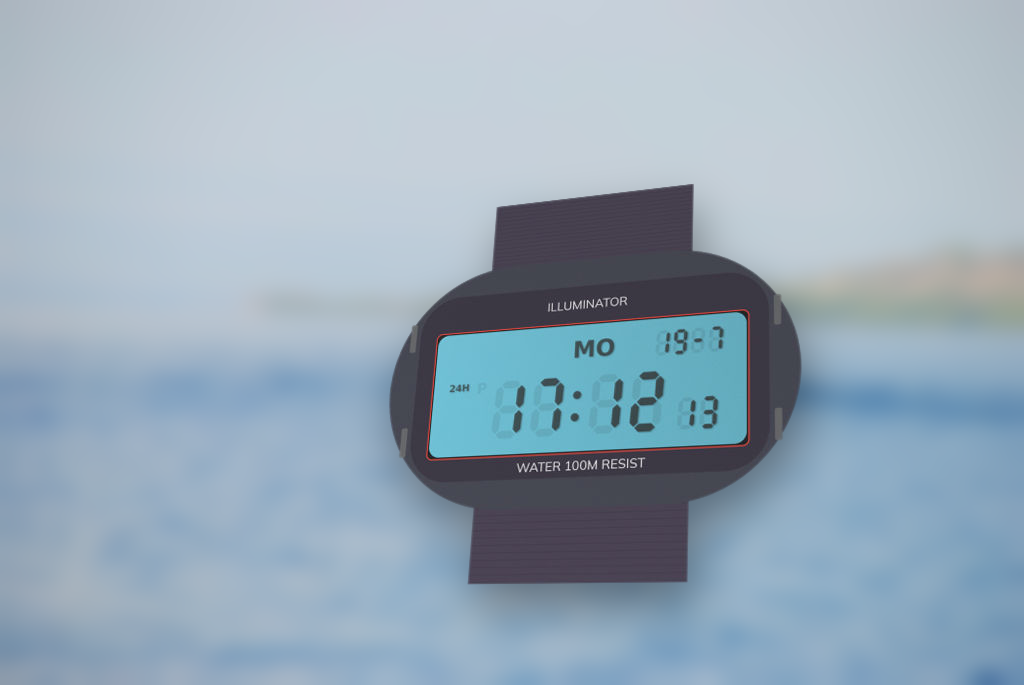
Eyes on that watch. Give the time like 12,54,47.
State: 17,12,13
